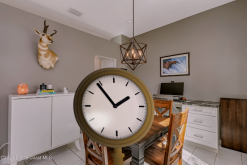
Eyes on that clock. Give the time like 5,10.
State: 1,54
